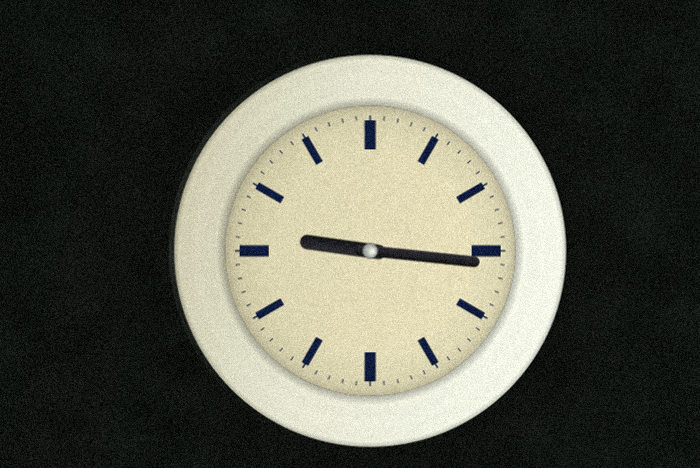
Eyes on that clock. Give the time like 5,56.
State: 9,16
